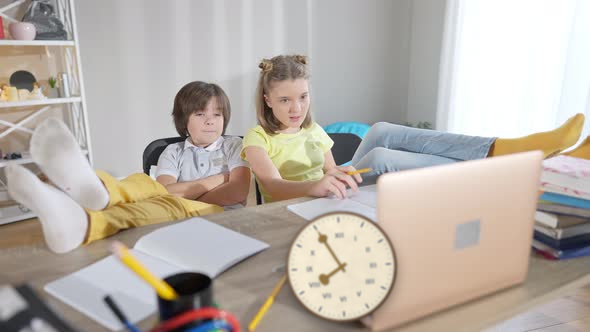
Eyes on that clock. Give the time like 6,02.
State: 7,55
